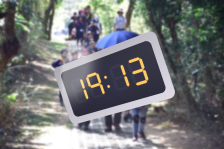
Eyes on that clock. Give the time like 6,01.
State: 19,13
